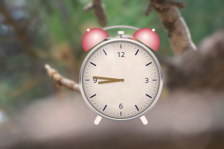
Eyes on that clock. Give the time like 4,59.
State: 8,46
